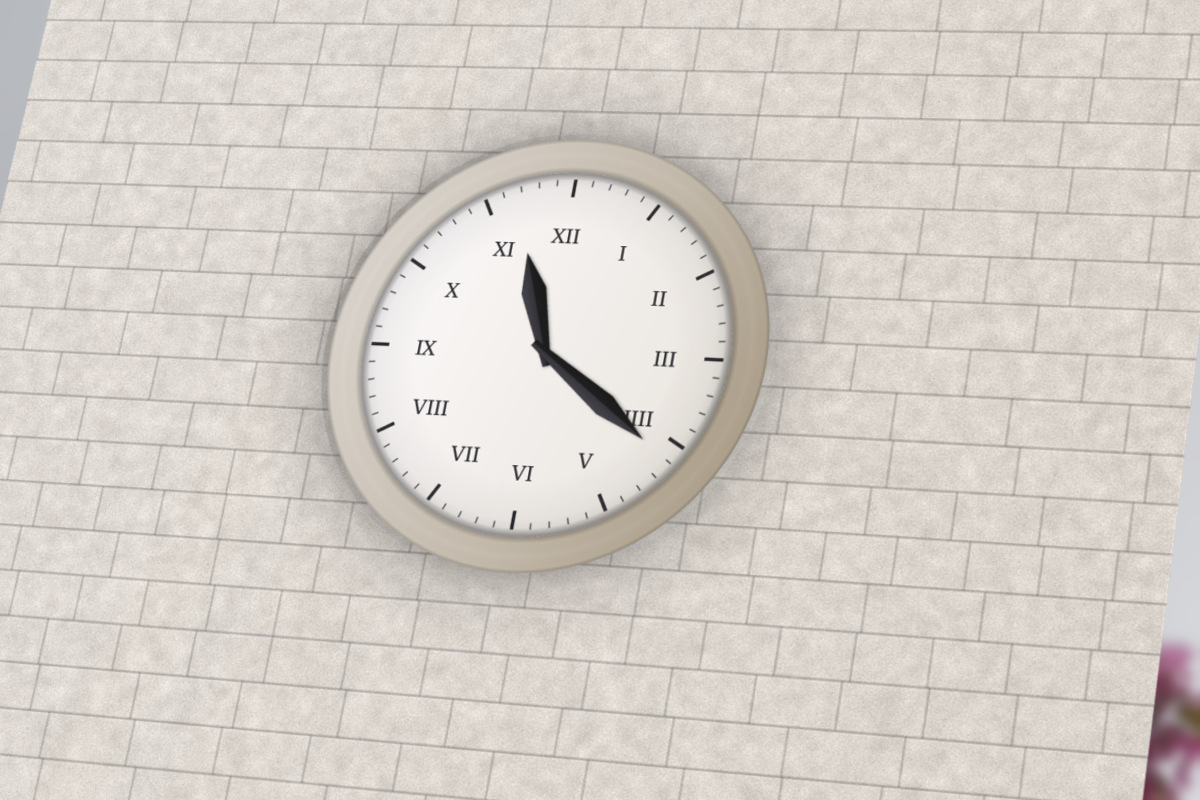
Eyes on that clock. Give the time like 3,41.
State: 11,21
